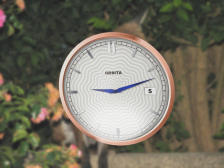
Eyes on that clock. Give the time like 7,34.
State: 9,12
